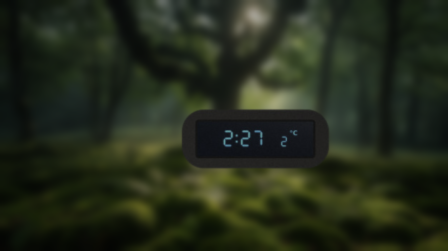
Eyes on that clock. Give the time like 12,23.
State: 2,27
